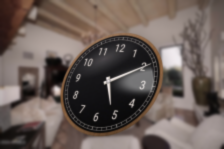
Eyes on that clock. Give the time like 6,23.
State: 5,10
